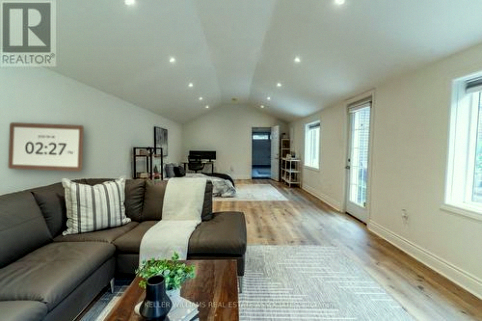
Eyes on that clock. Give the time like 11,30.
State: 2,27
